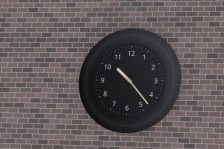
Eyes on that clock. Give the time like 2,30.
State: 10,23
